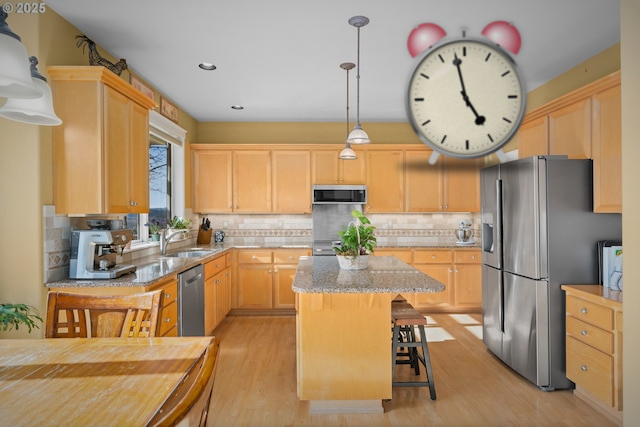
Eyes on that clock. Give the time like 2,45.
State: 4,58
